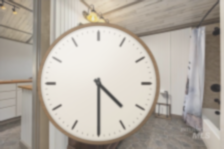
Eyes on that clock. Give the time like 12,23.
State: 4,30
